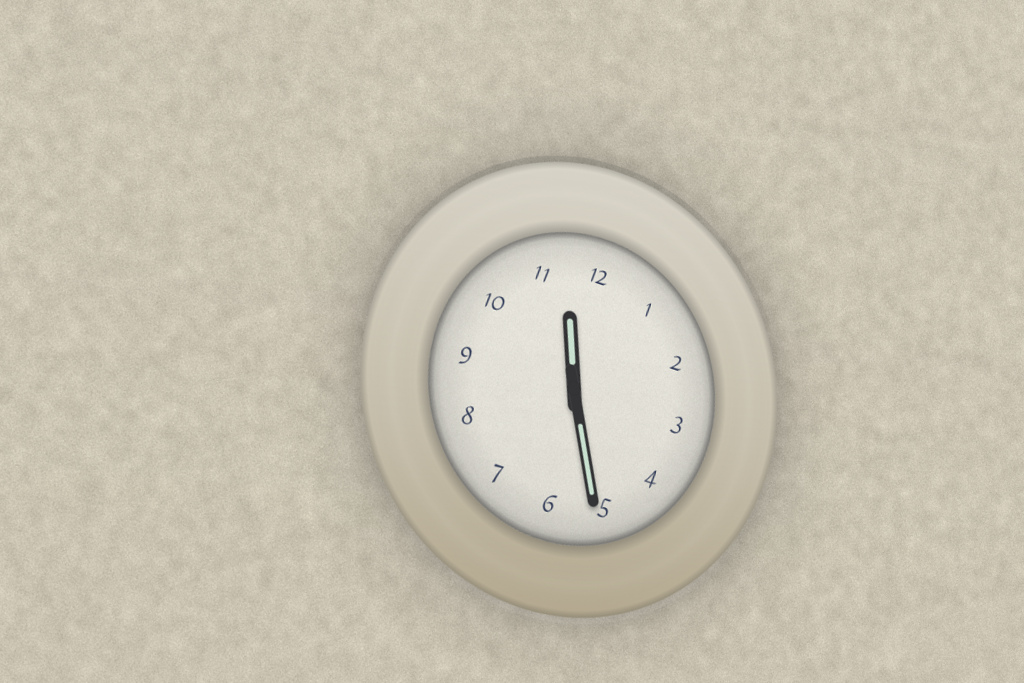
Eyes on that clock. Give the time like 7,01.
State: 11,26
